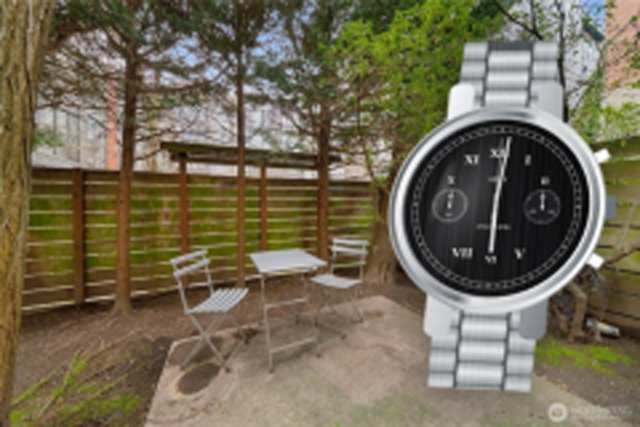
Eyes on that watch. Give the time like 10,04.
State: 6,01
